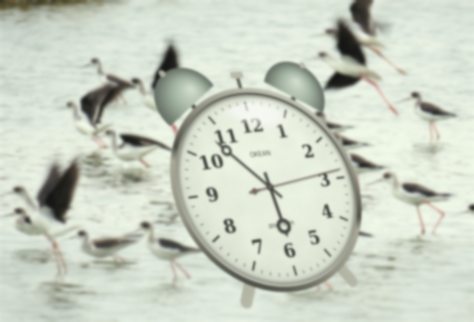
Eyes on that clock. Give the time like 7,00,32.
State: 5,53,14
